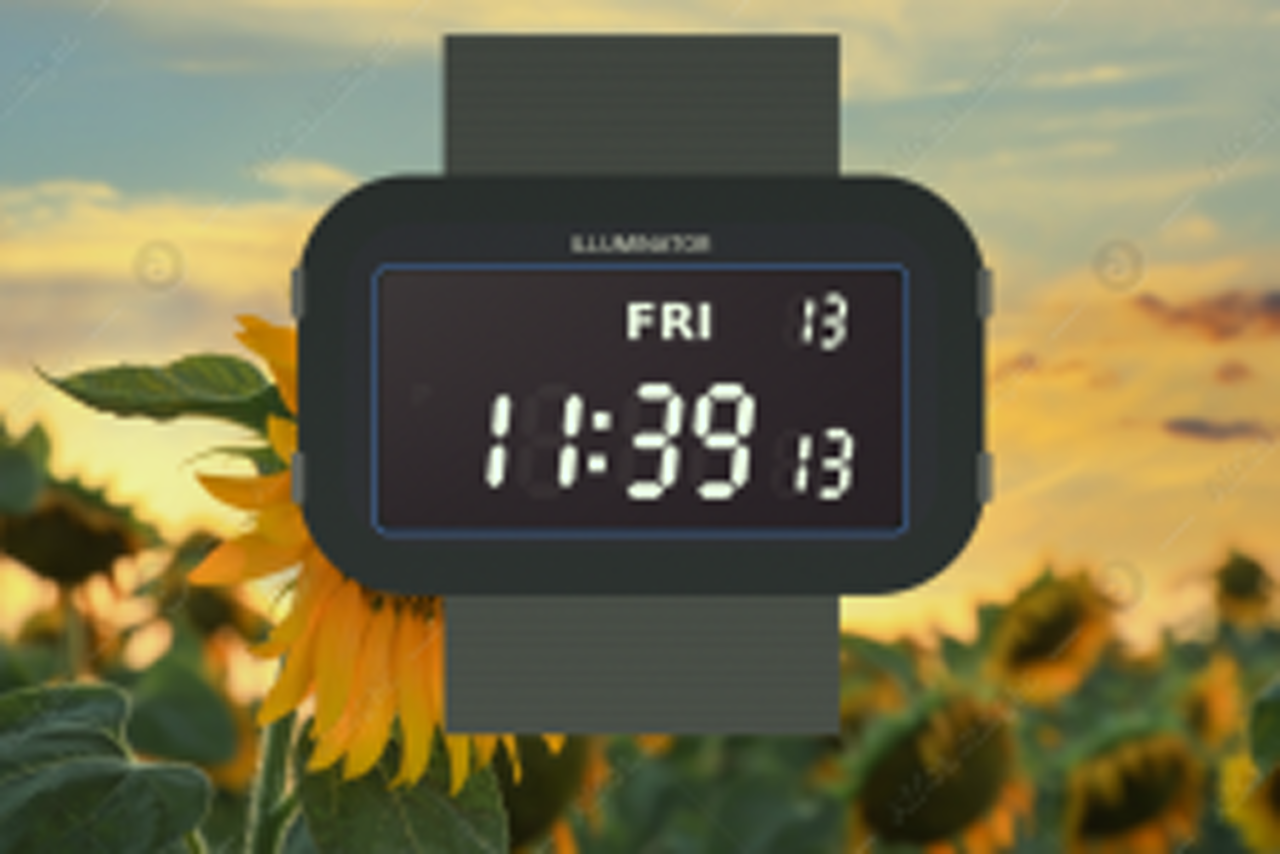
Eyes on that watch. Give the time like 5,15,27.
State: 11,39,13
